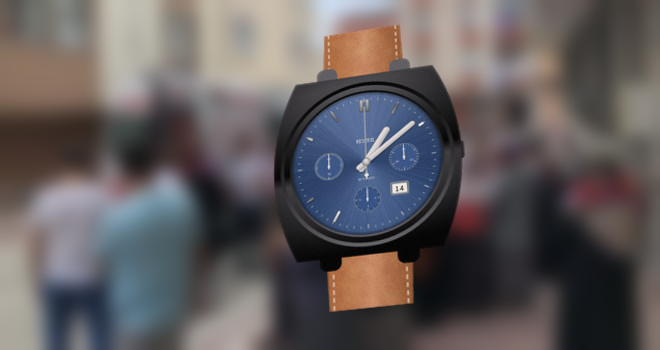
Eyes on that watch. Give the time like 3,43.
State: 1,09
